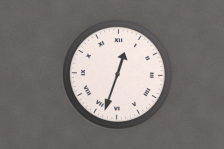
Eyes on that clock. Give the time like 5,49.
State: 12,33
